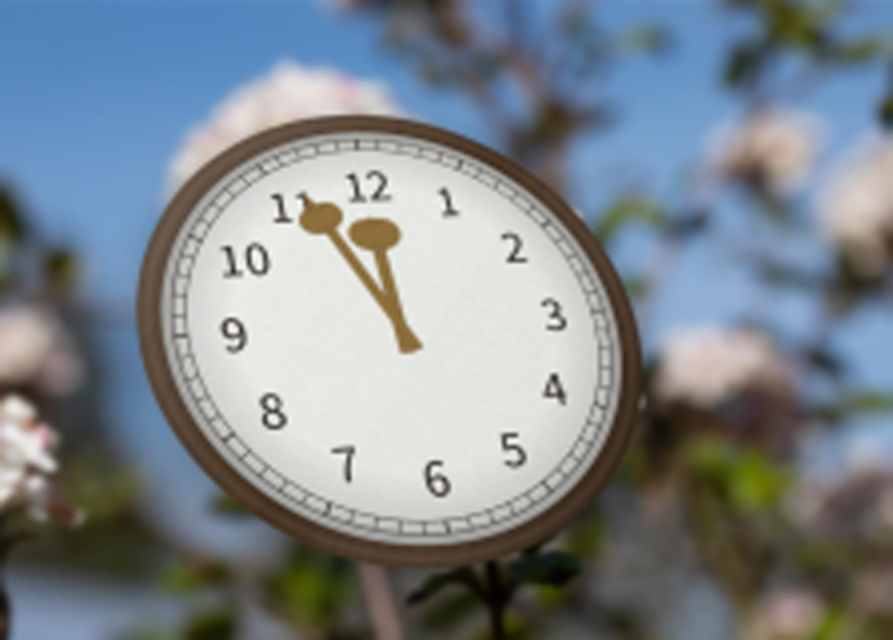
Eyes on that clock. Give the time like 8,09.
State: 11,56
